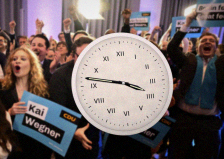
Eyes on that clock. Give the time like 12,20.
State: 3,47
